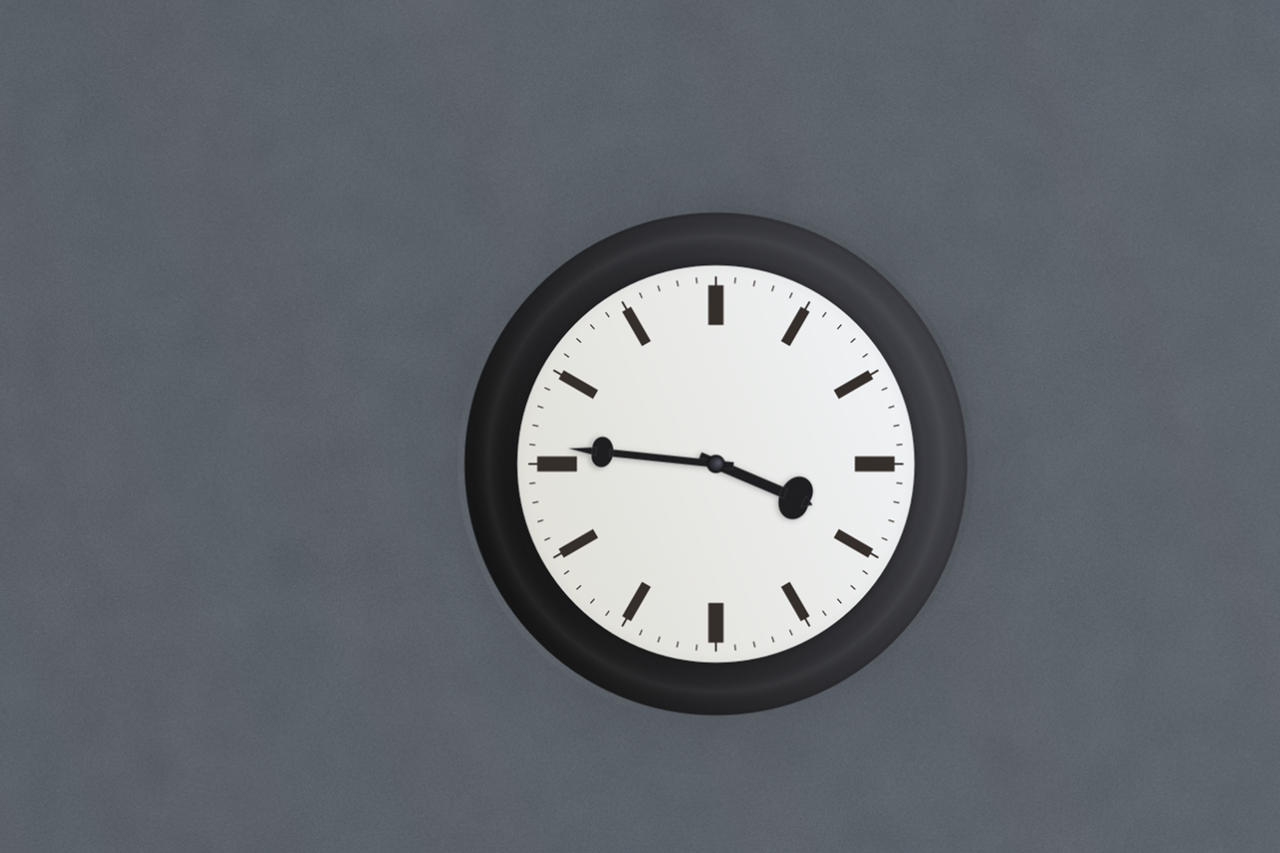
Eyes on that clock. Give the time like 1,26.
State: 3,46
